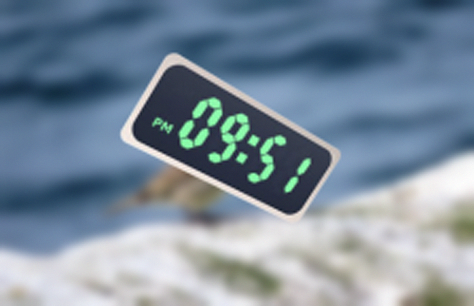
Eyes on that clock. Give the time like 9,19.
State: 9,51
